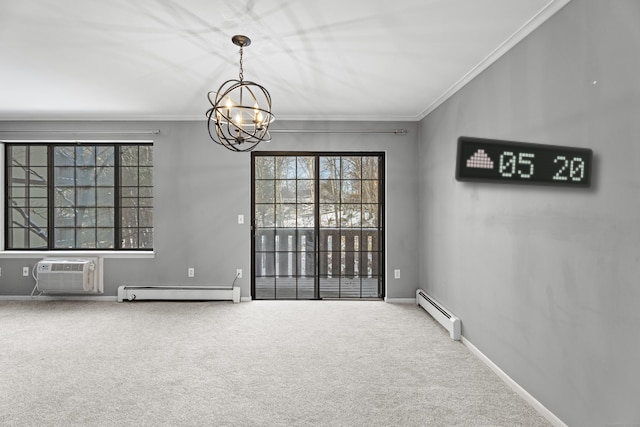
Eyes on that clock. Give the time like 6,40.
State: 5,20
